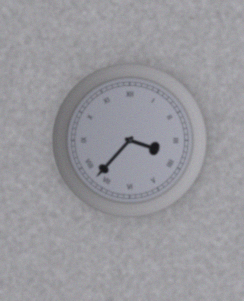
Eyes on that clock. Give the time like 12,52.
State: 3,37
